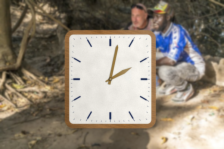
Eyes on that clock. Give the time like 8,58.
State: 2,02
